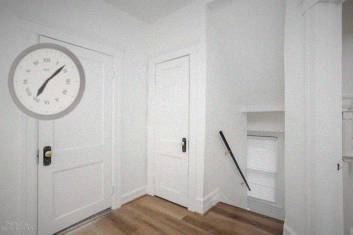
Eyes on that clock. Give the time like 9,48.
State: 7,08
